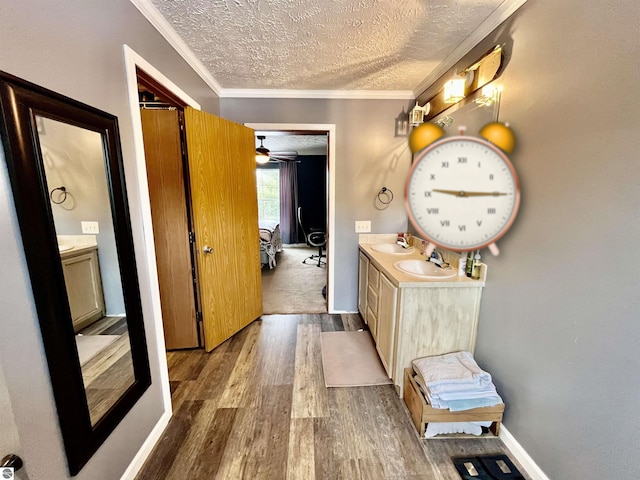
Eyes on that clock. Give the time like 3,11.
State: 9,15
